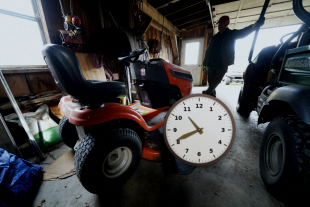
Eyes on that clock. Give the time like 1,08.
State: 10,41
